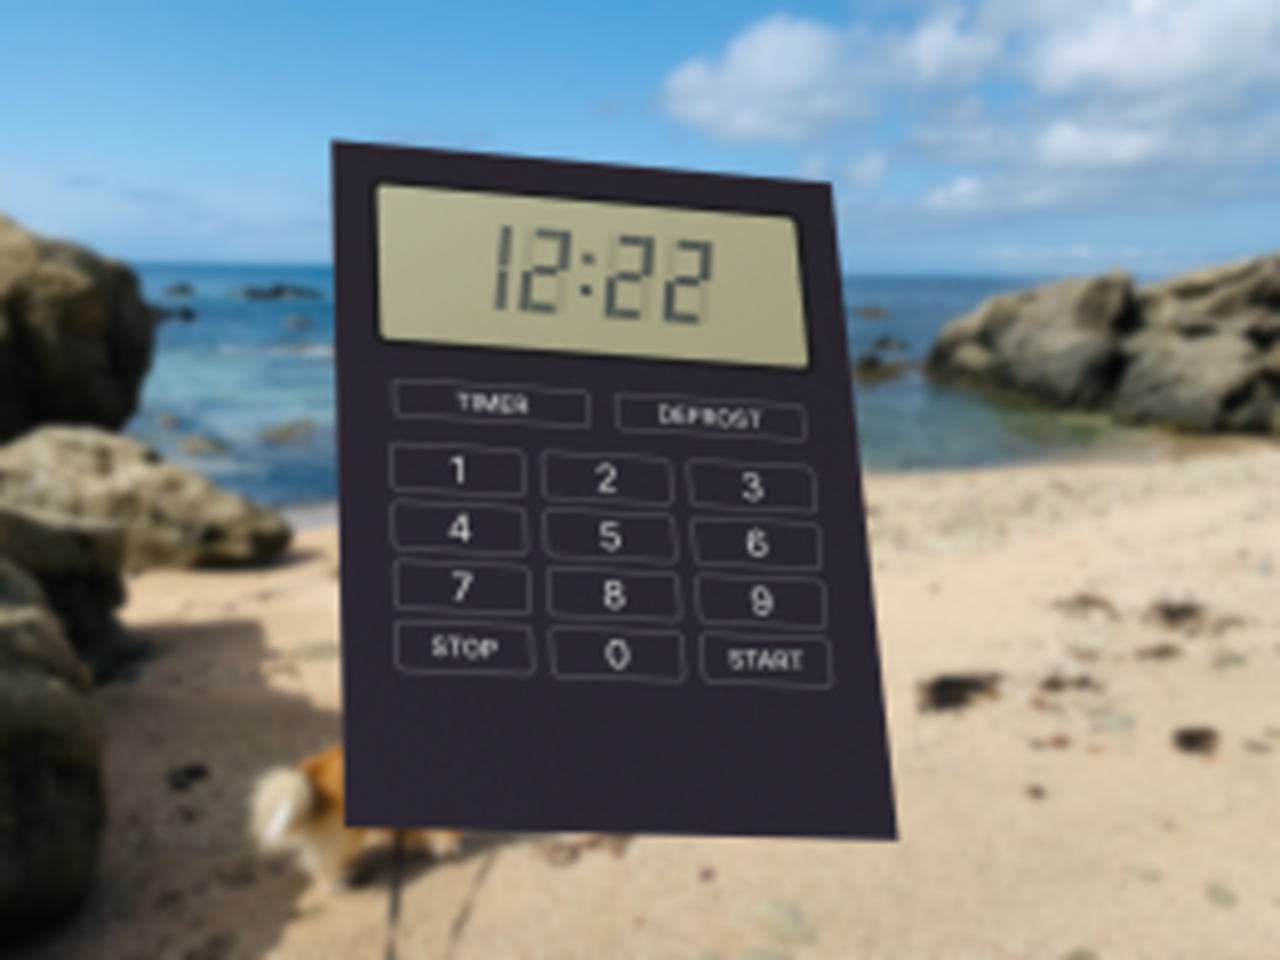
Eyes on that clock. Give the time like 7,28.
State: 12,22
